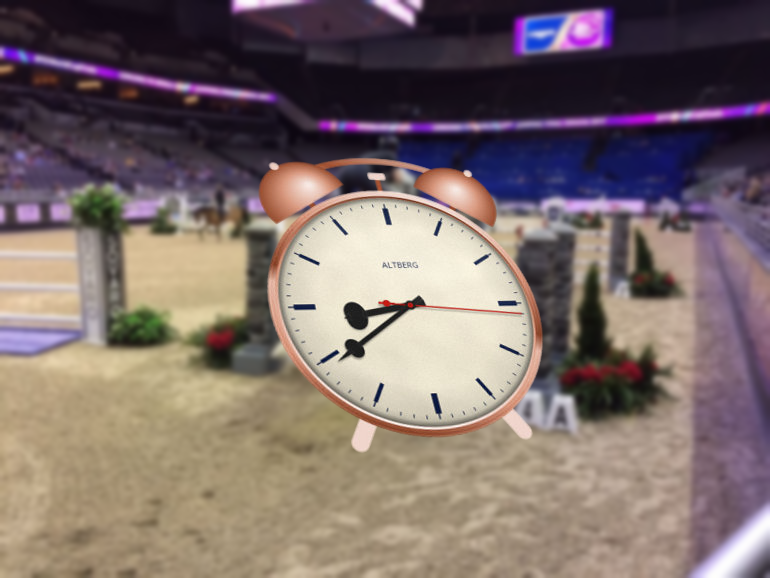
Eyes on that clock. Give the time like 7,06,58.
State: 8,39,16
